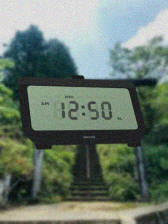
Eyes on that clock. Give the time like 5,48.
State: 12,50
